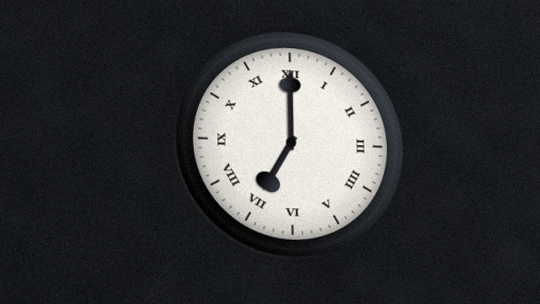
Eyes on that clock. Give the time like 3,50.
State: 7,00
